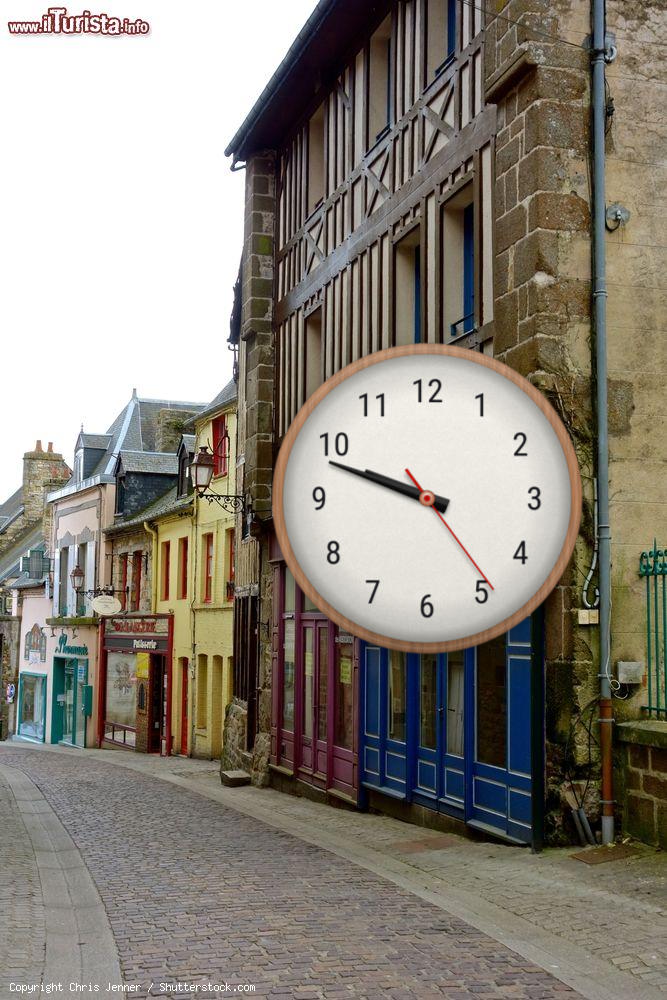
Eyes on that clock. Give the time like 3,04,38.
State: 9,48,24
